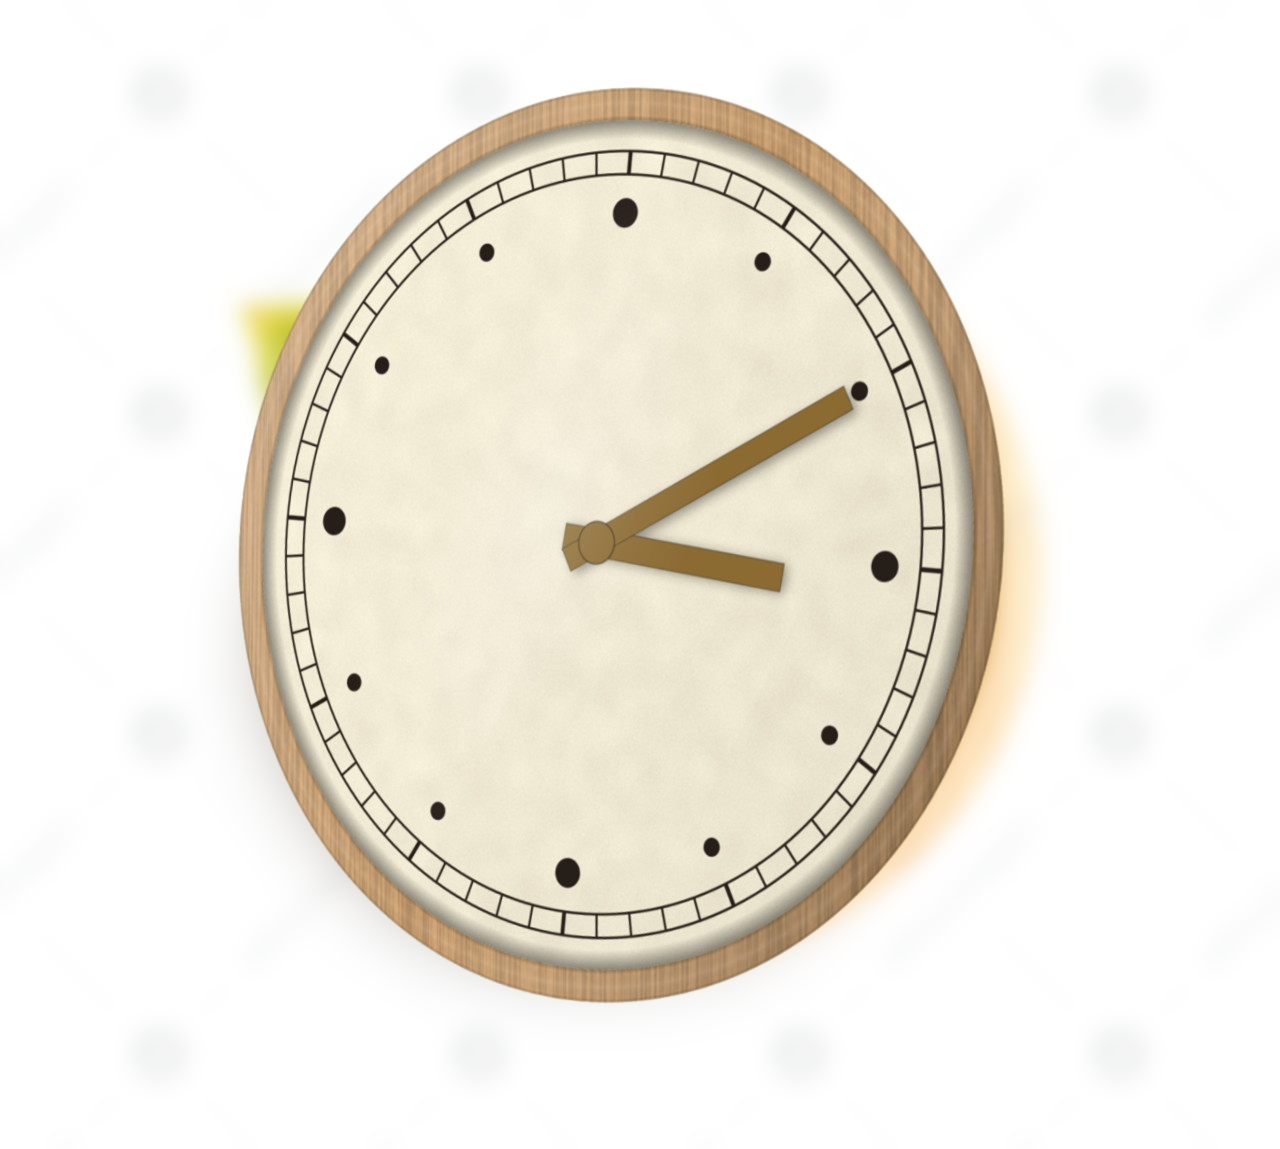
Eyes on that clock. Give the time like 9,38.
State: 3,10
